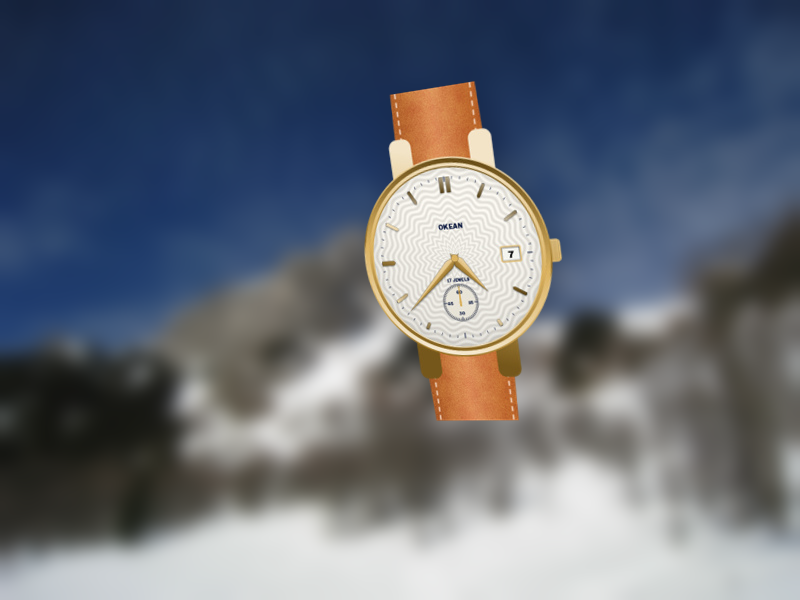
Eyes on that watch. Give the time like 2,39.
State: 4,38
